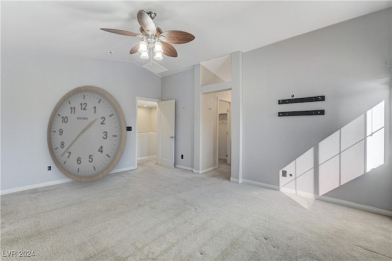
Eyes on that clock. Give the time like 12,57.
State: 1,37
